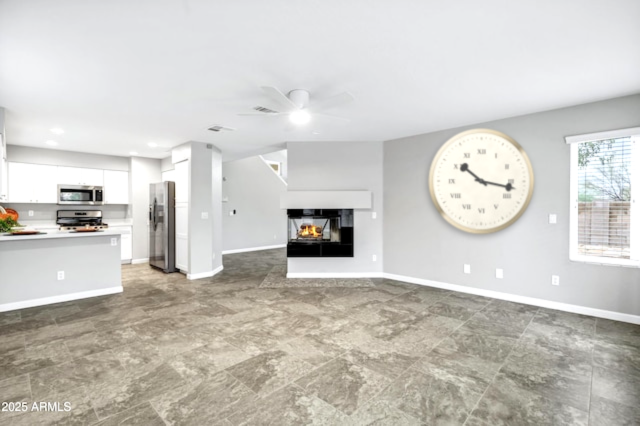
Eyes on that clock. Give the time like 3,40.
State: 10,17
